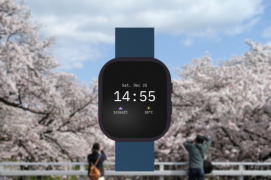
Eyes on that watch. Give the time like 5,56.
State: 14,55
